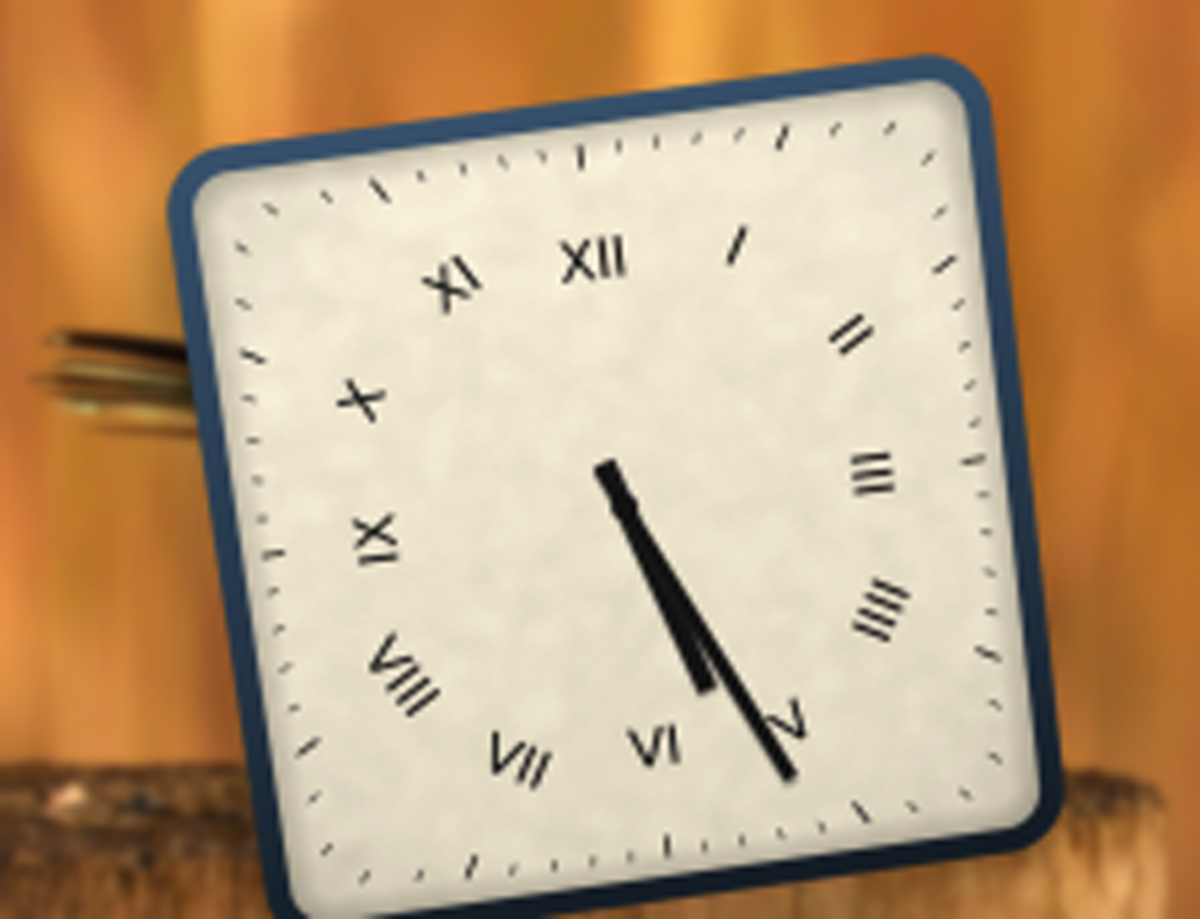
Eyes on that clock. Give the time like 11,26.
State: 5,26
